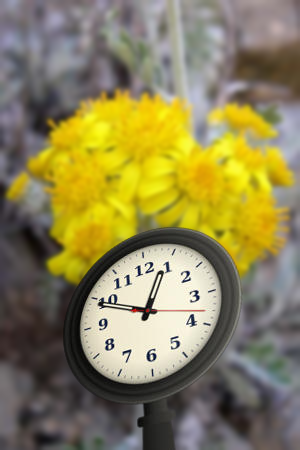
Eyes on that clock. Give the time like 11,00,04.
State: 12,49,18
